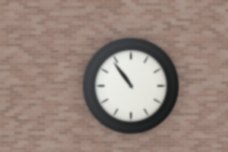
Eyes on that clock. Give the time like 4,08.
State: 10,54
